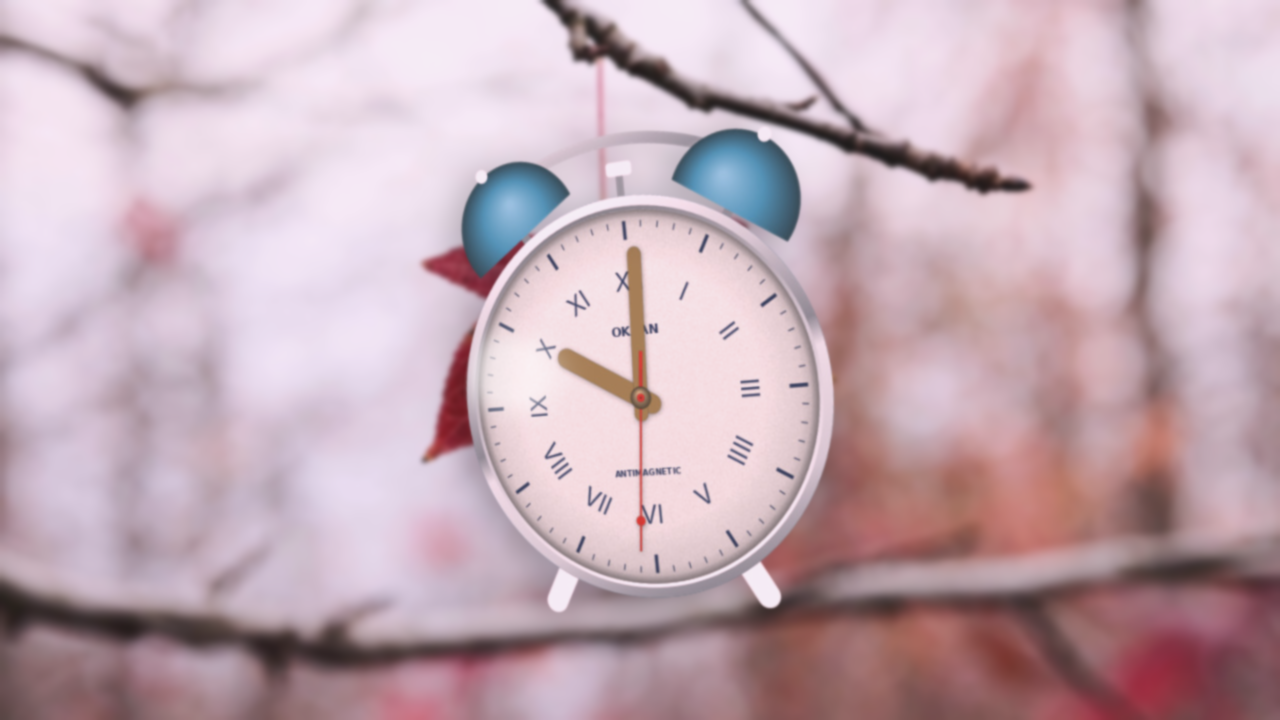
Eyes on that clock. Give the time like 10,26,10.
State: 10,00,31
